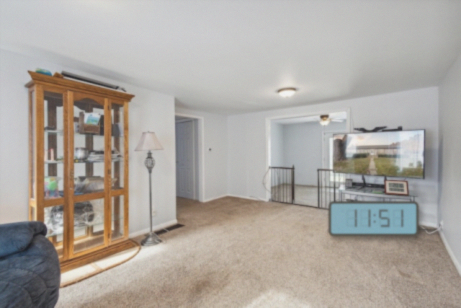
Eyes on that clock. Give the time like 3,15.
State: 11,51
